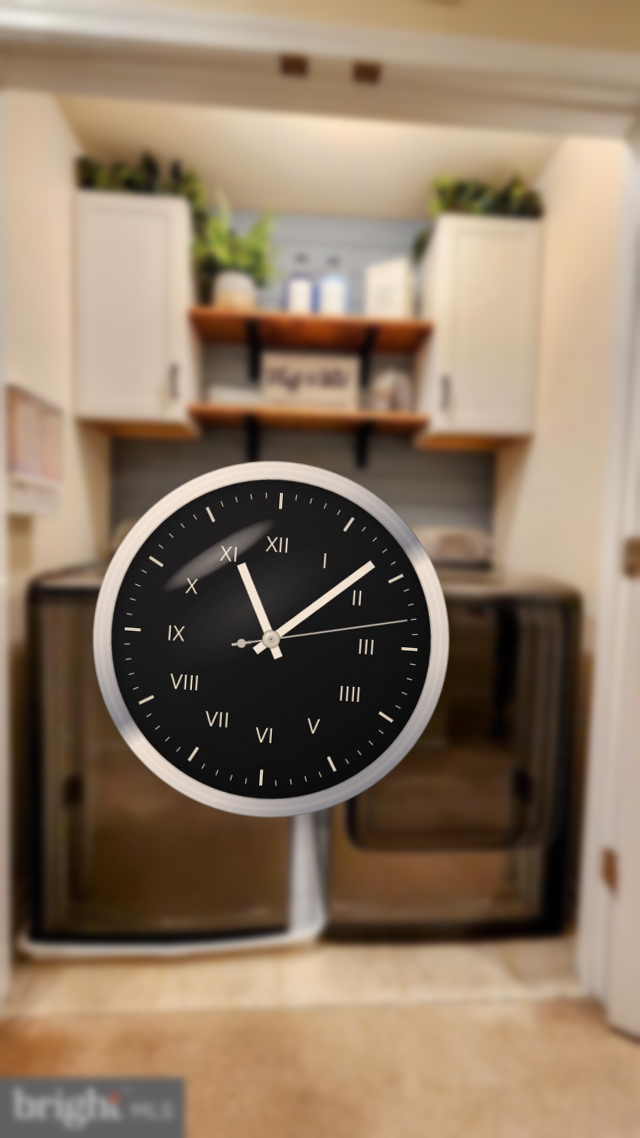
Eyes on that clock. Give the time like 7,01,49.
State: 11,08,13
